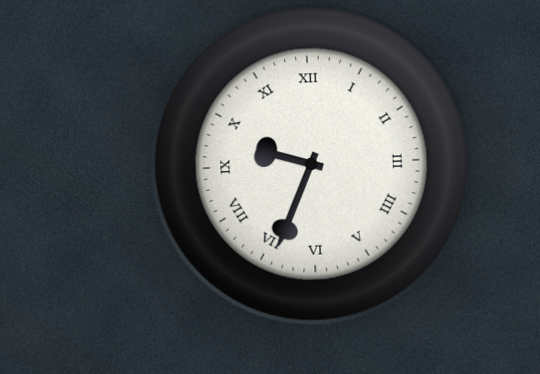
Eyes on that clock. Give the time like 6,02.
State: 9,34
